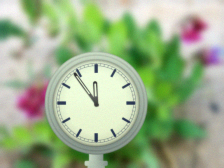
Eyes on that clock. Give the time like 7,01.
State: 11,54
